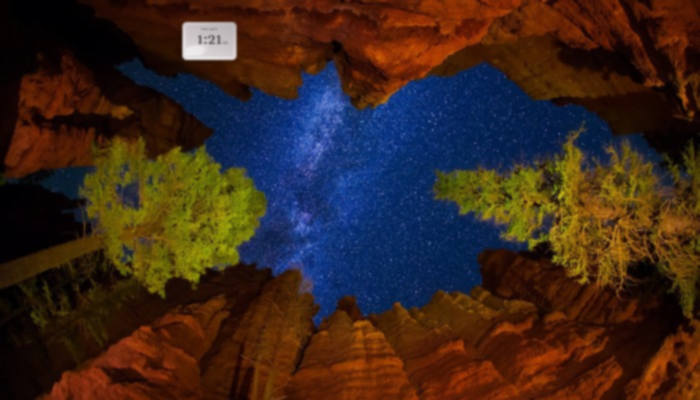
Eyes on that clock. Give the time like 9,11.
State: 1,21
